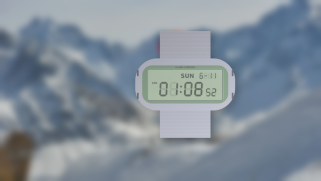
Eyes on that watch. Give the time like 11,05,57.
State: 1,08,52
